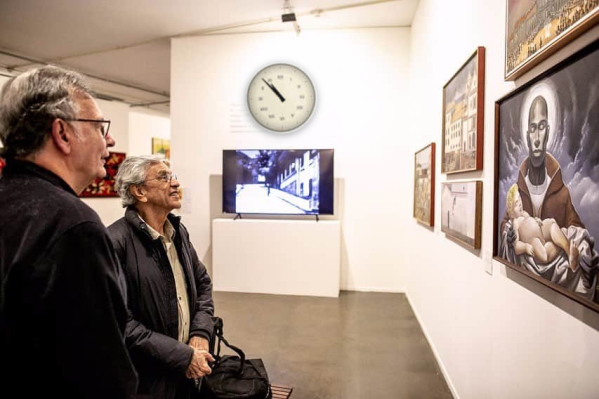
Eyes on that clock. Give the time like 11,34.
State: 10,53
